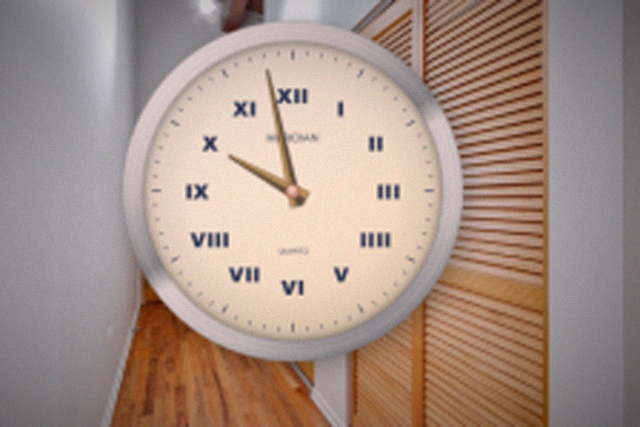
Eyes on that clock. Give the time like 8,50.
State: 9,58
